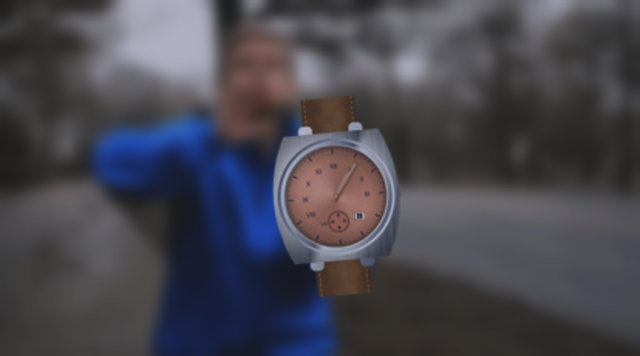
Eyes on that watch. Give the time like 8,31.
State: 1,06
